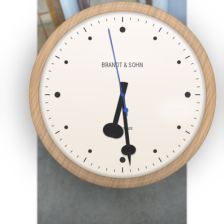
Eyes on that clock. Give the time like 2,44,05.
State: 6,28,58
